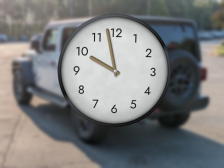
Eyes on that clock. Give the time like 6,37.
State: 9,58
